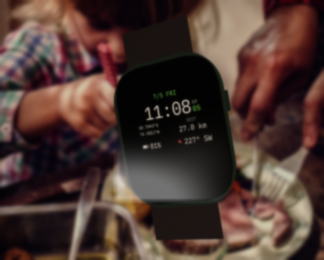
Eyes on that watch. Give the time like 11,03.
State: 11,08
